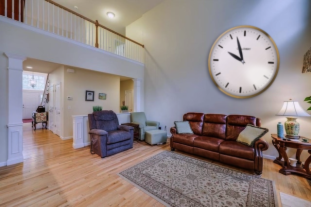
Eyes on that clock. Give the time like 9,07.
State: 9,57
